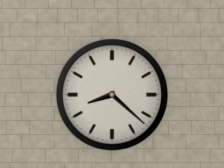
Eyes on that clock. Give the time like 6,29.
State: 8,22
